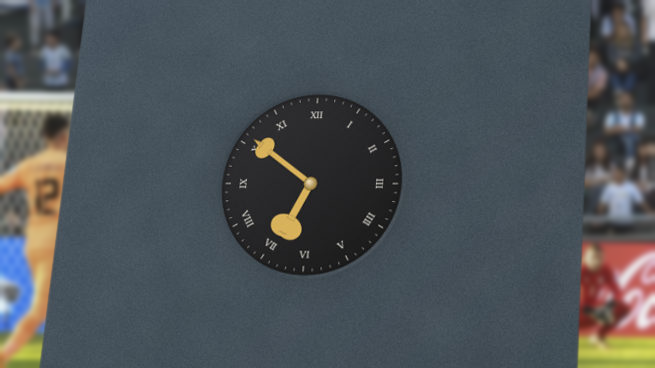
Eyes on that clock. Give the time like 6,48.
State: 6,51
